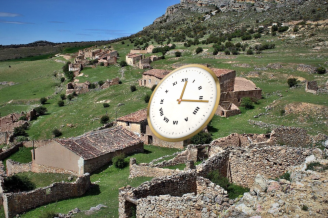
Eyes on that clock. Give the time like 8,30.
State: 12,16
